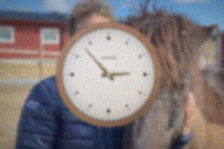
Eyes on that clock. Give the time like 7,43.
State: 2,53
